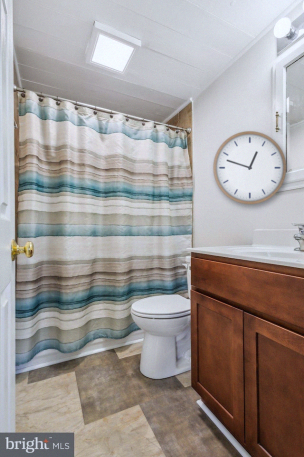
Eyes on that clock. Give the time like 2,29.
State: 12,48
